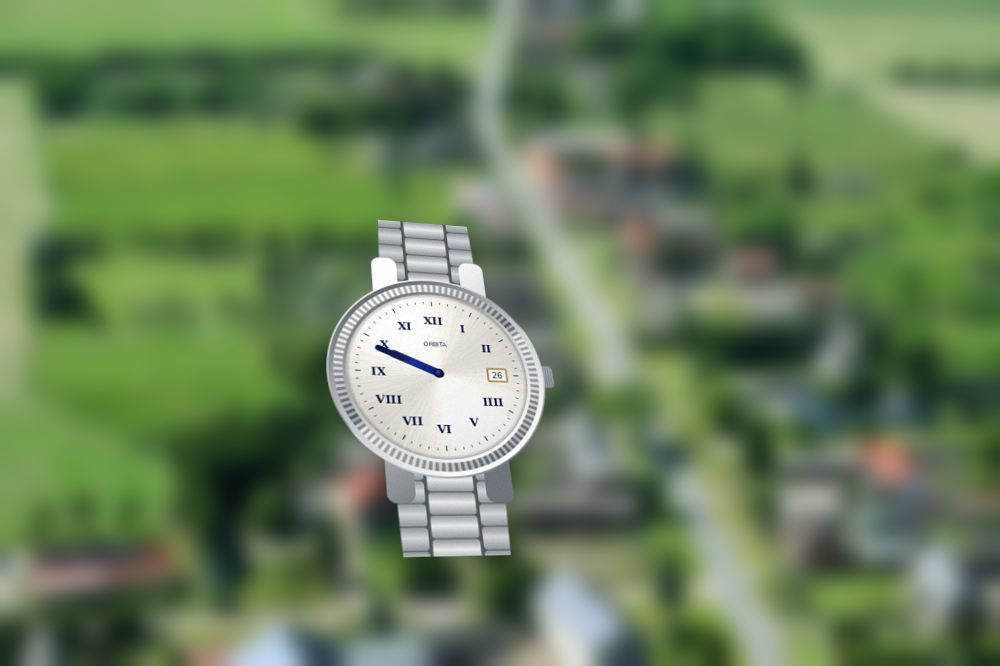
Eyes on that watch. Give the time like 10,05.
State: 9,49
